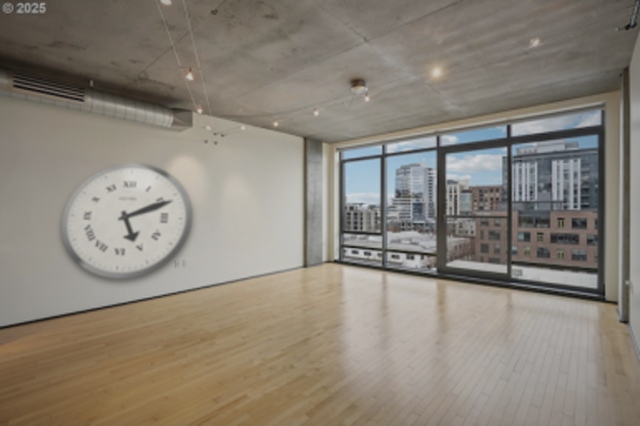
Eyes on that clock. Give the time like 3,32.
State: 5,11
